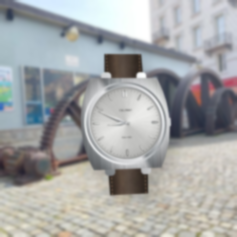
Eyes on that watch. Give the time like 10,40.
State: 8,49
